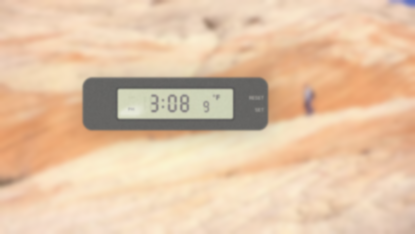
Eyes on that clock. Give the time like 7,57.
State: 3,08
